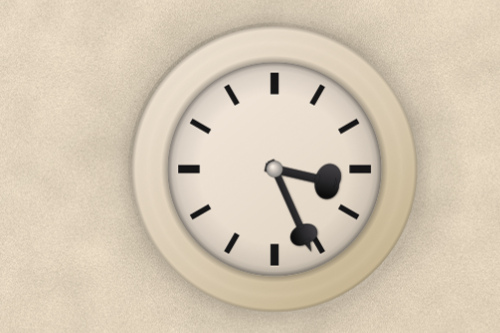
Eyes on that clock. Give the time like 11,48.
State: 3,26
